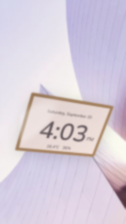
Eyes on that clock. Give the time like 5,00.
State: 4,03
